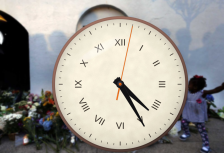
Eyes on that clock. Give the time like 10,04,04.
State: 4,25,02
